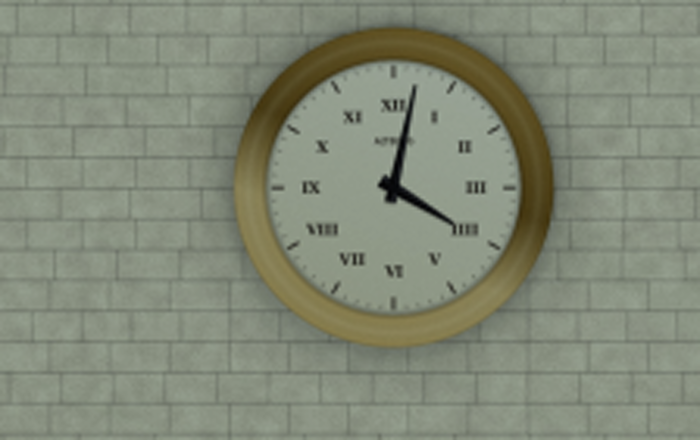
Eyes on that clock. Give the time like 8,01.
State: 4,02
